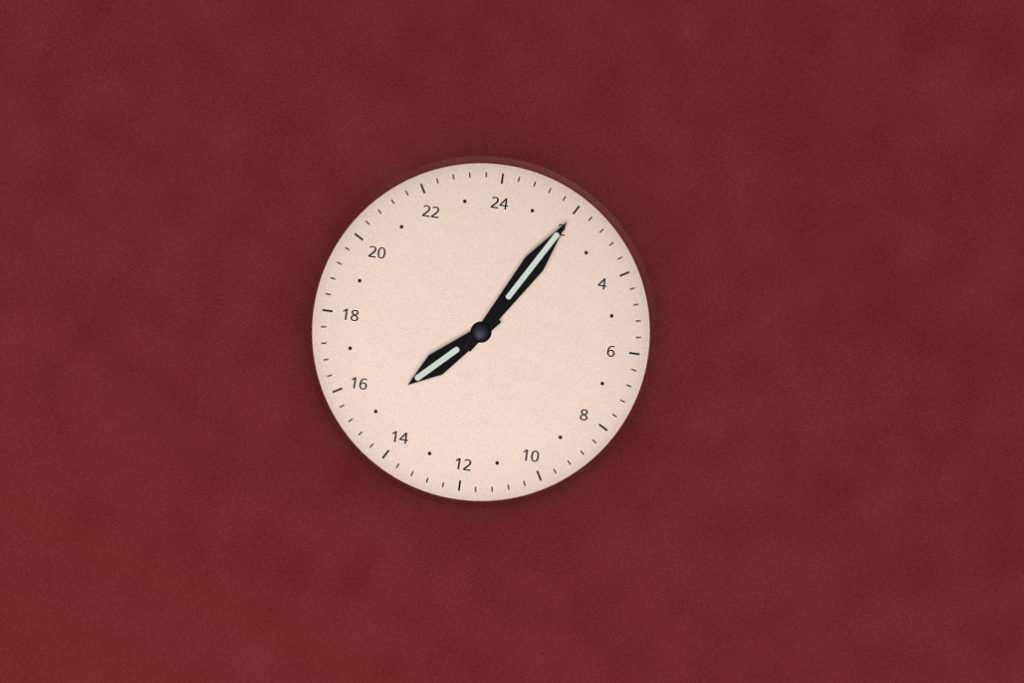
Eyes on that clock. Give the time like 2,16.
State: 15,05
